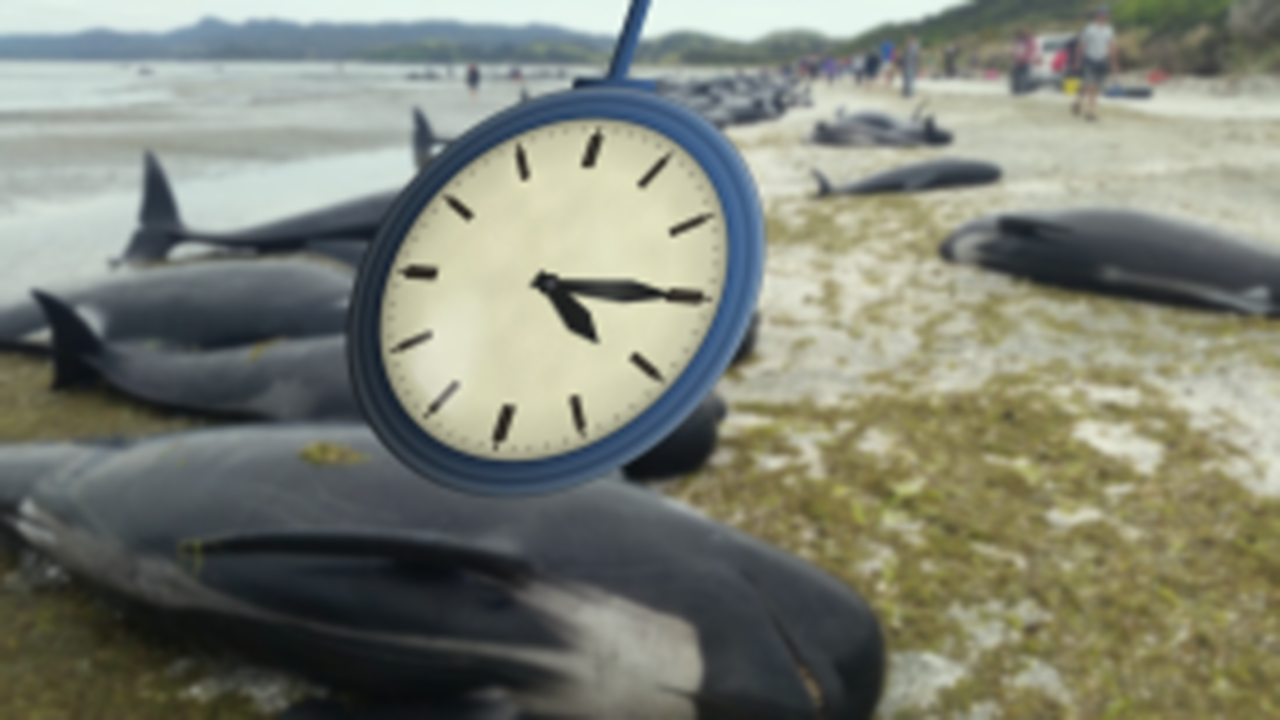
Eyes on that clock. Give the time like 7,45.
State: 4,15
